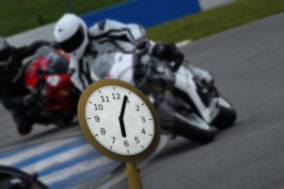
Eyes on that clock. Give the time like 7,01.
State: 6,04
